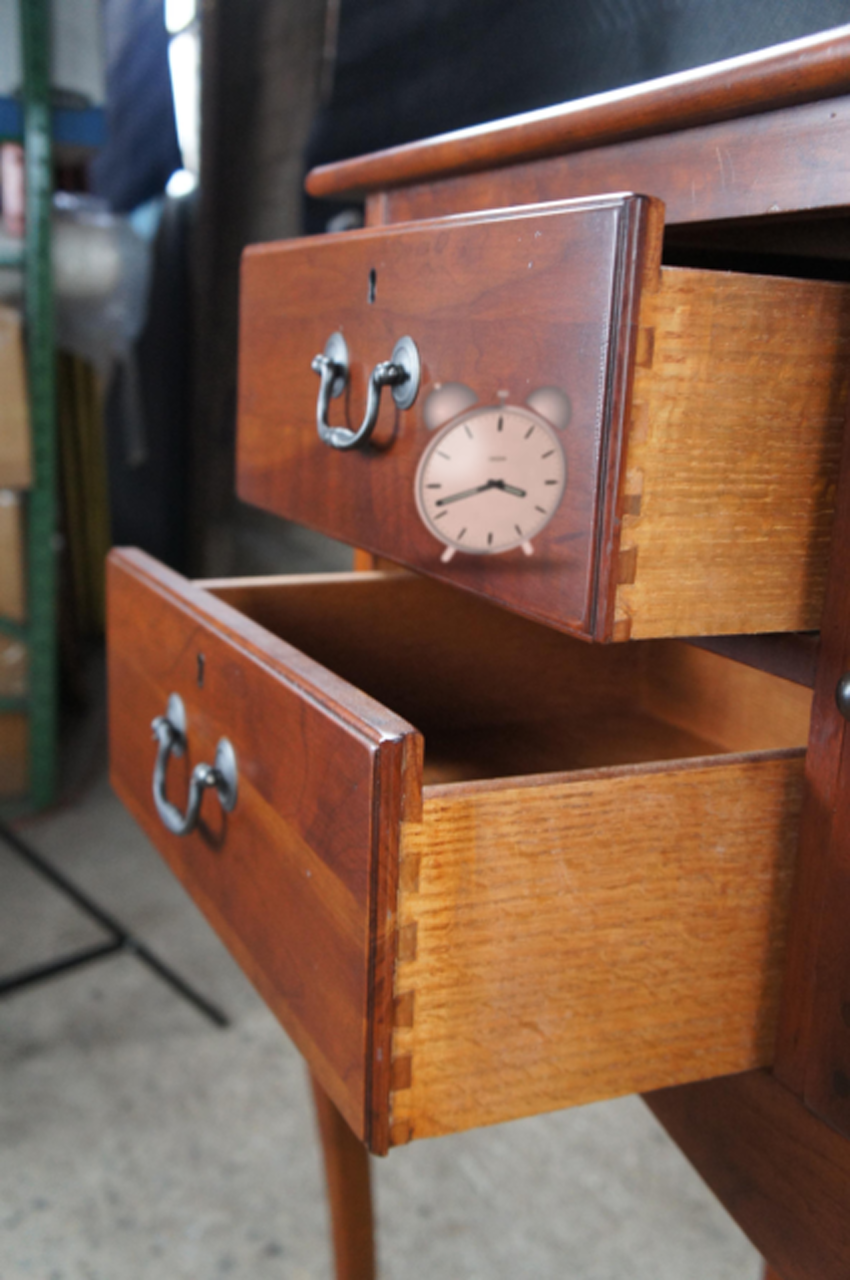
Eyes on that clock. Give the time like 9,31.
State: 3,42
